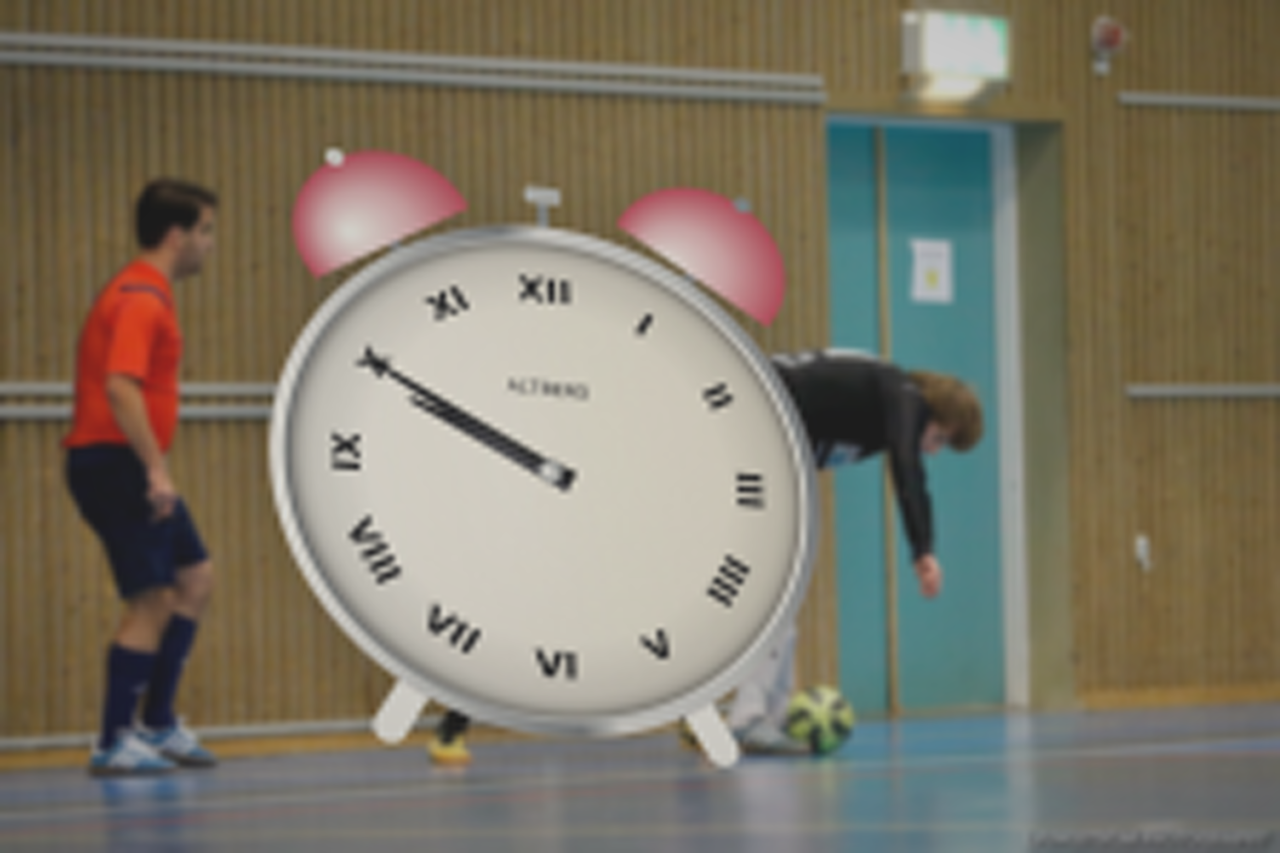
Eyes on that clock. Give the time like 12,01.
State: 9,50
